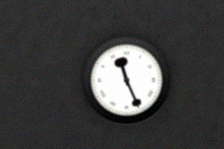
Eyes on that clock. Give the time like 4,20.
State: 11,26
